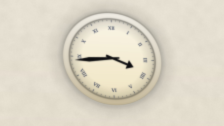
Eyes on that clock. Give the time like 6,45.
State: 3,44
